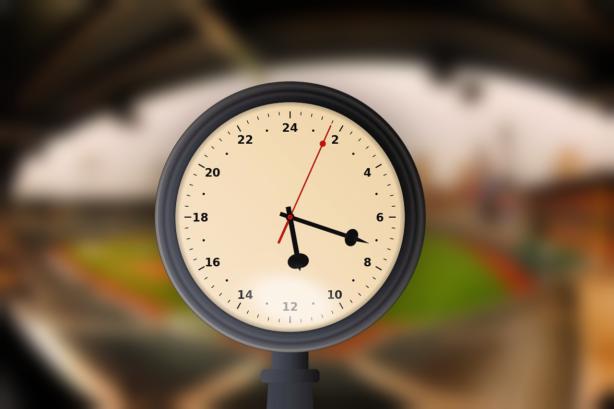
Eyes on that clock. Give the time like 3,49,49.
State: 11,18,04
